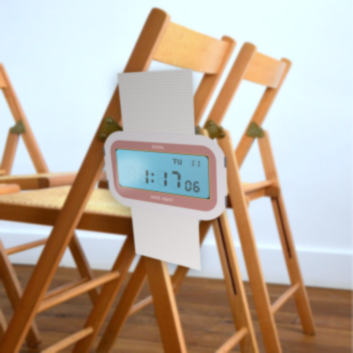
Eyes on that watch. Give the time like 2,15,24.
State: 1,17,06
